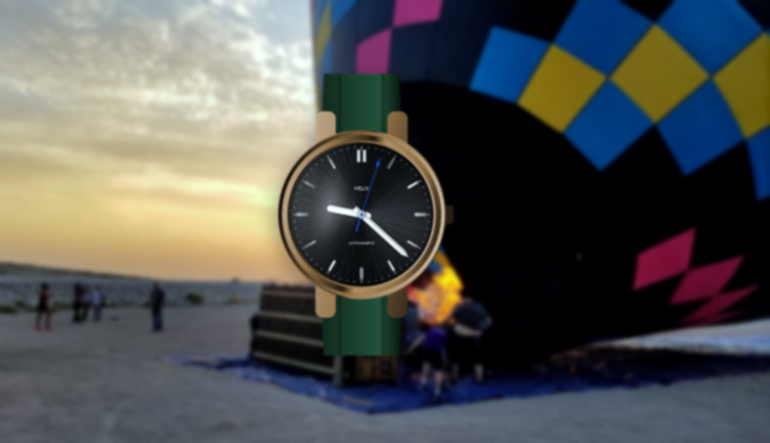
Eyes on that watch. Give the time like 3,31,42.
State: 9,22,03
